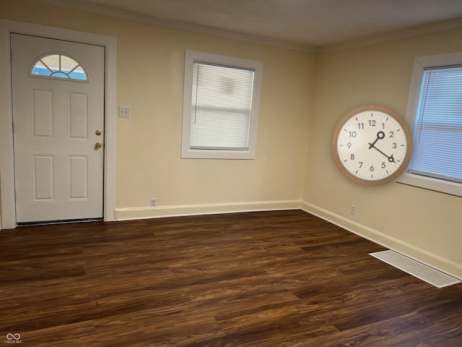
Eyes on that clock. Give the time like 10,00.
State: 1,21
